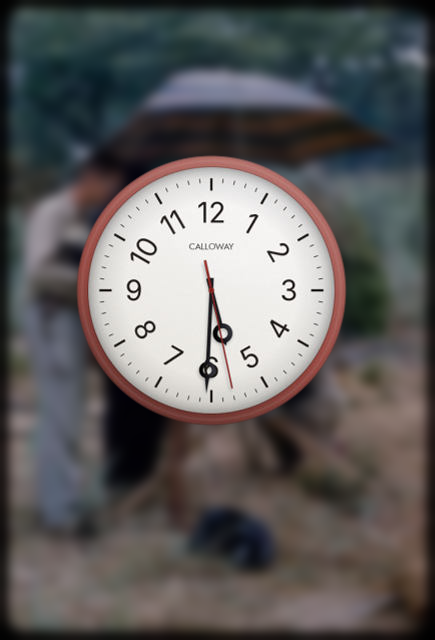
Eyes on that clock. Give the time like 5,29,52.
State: 5,30,28
